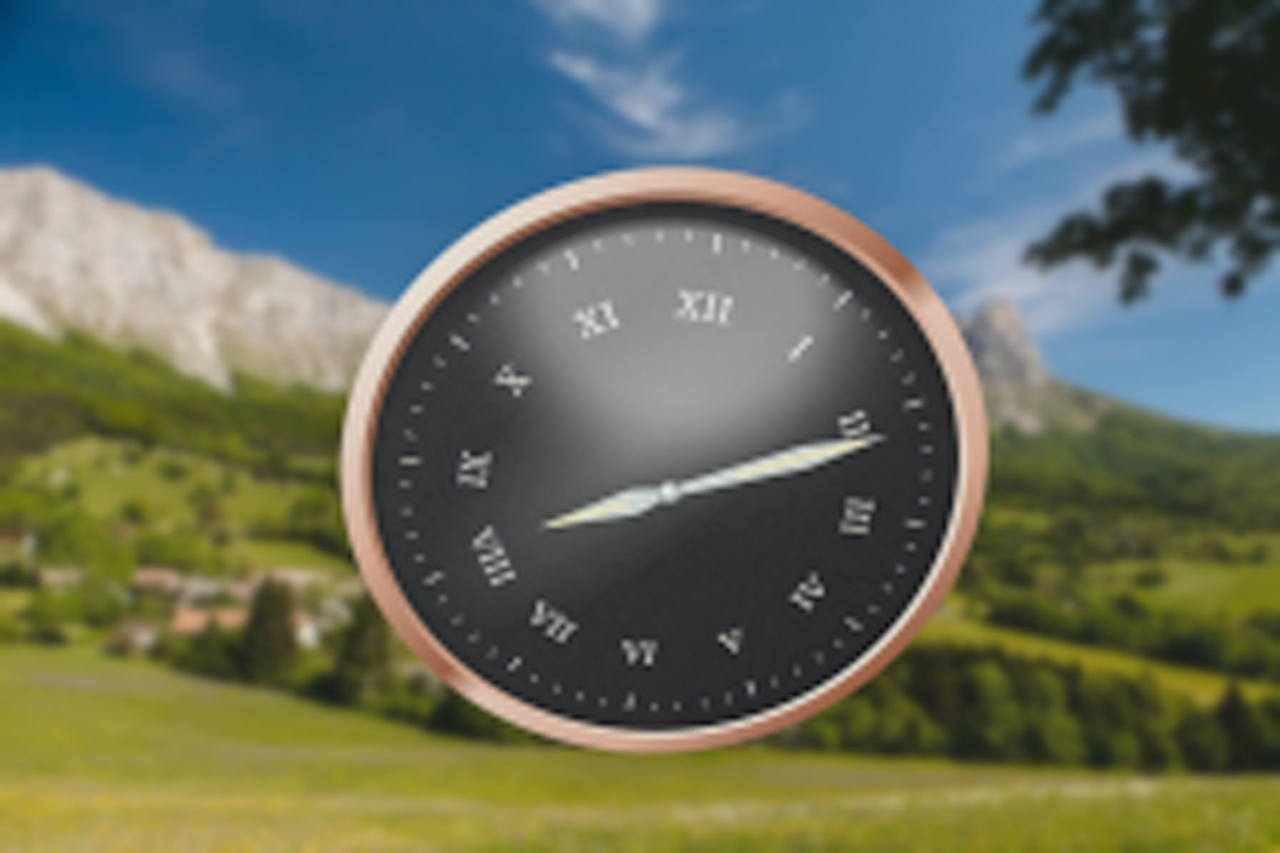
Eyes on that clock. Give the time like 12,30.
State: 8,11
